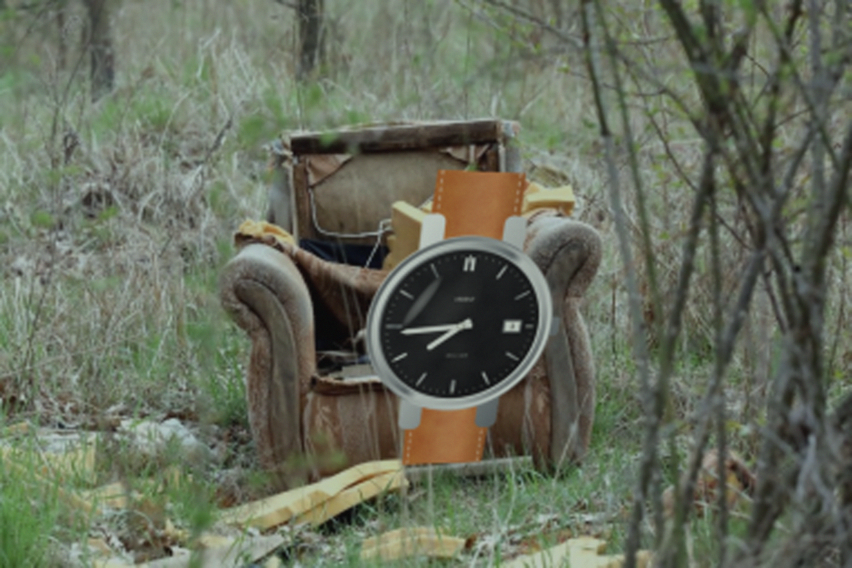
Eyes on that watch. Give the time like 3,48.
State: 7,44
